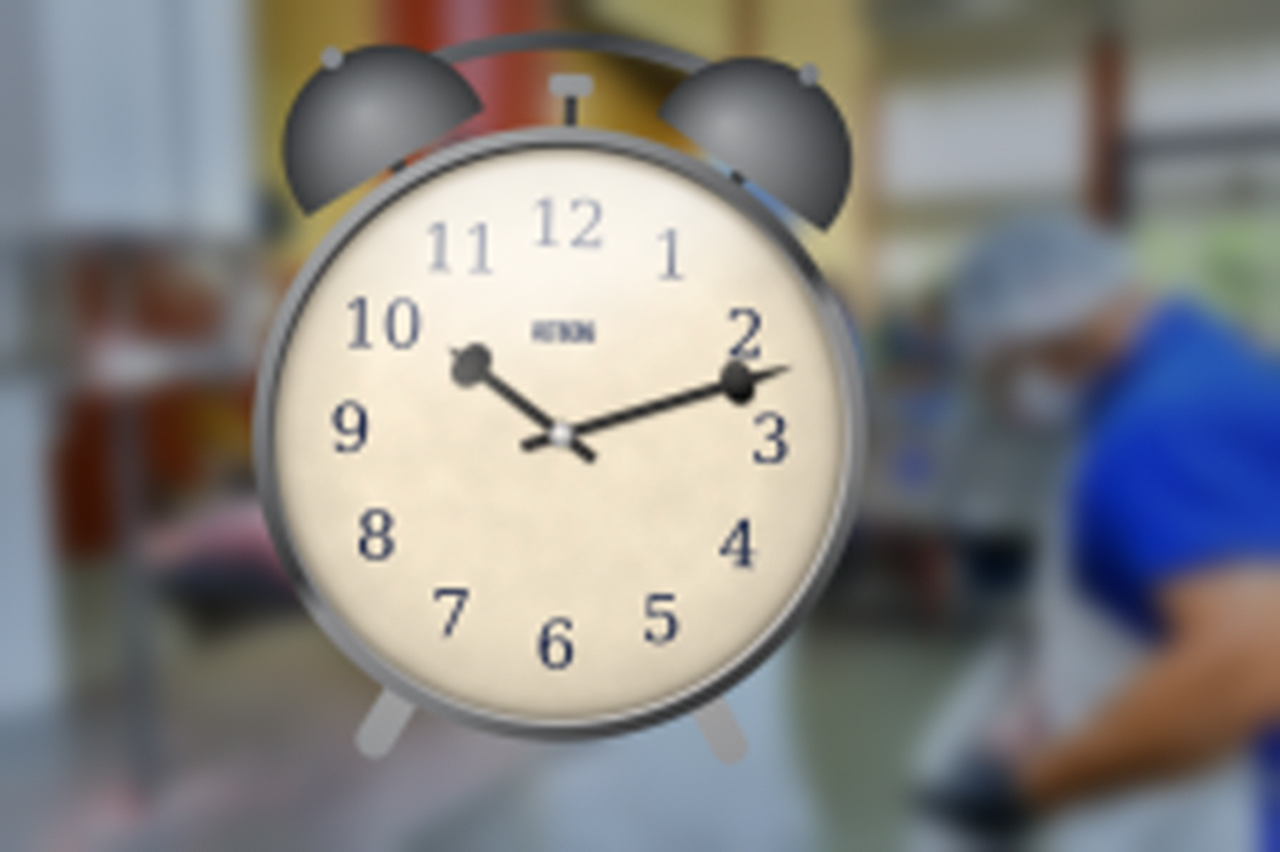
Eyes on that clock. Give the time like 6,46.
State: 10,12
